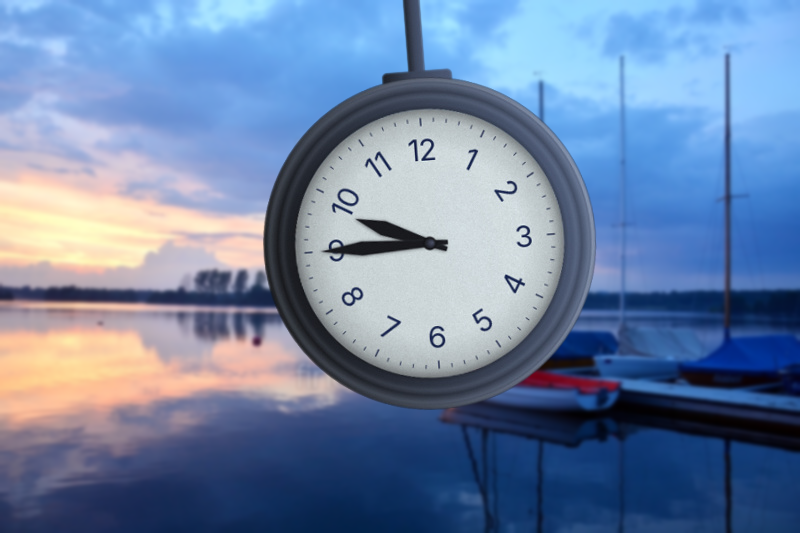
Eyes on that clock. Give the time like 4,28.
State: 9,45
